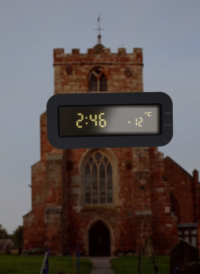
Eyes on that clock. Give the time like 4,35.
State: 2,46
